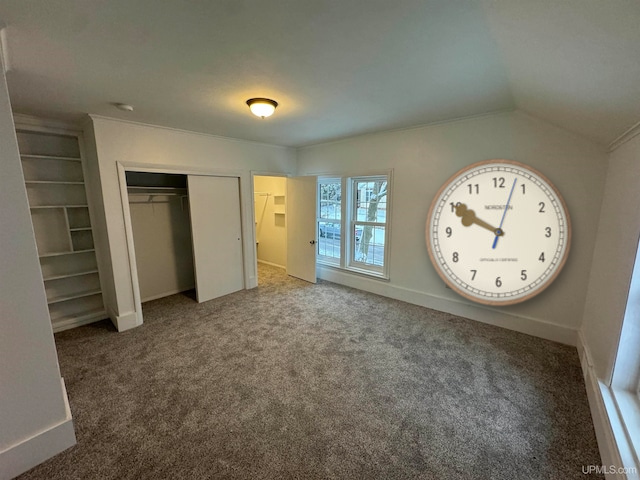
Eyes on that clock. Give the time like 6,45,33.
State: 9,50,03
